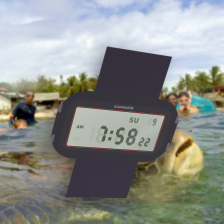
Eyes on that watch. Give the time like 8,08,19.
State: 7,58,22
